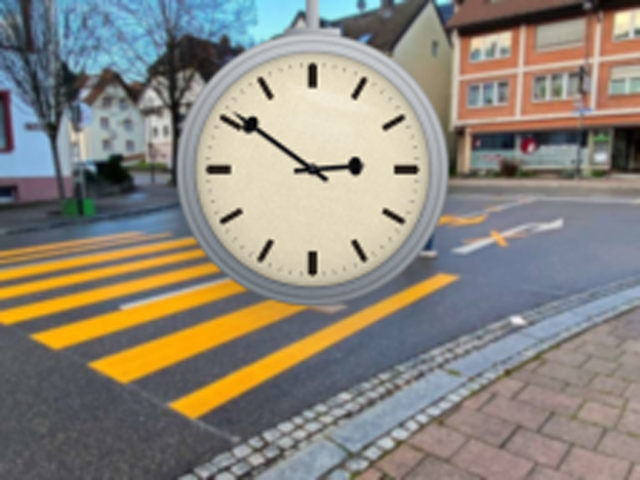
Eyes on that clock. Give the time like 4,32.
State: 2,51
